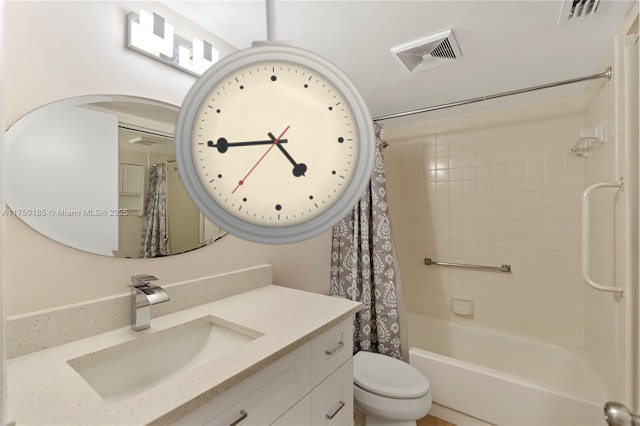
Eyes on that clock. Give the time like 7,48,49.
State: 4,44,37
